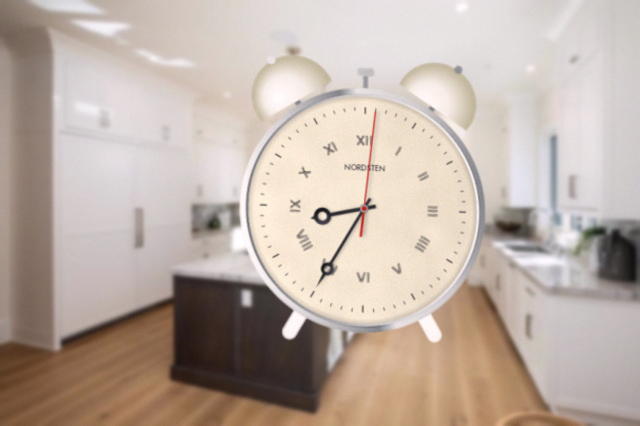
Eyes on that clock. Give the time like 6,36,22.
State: 8,35,01
